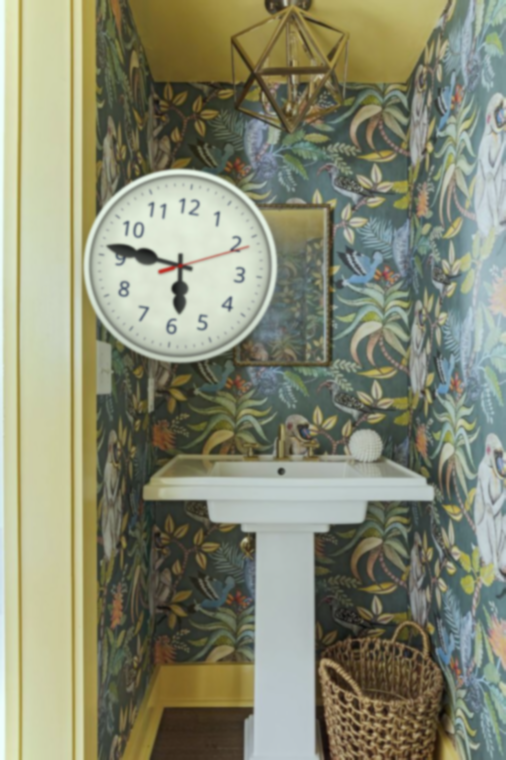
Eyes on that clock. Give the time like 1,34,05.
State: 5,46,11
